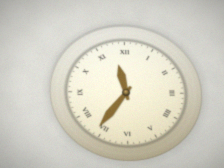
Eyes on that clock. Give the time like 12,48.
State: 11,36
